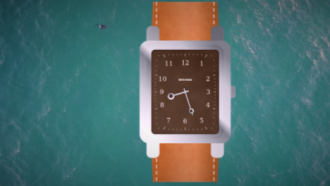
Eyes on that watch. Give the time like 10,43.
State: 8,27
